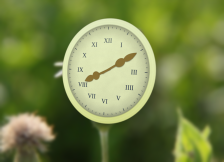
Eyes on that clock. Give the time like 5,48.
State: 8,10
